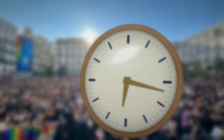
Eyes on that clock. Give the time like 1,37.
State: 6,17
